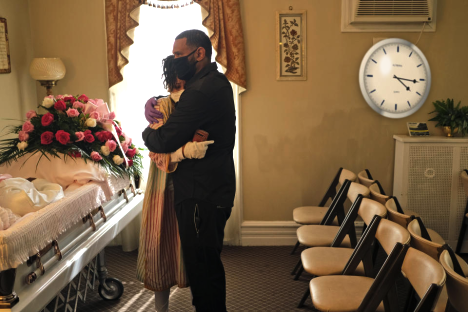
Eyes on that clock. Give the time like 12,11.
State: 4,16
